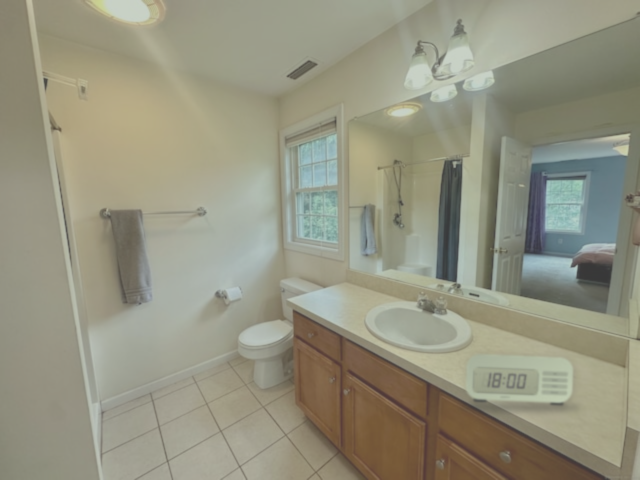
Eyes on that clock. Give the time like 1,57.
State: 18,00
